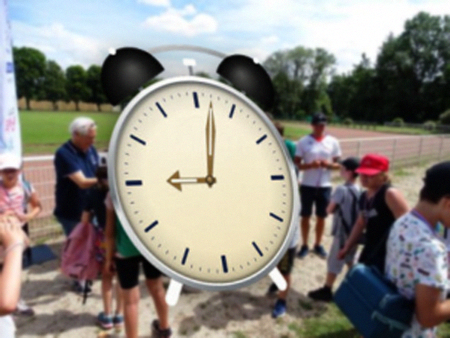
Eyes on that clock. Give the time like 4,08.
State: 9,02
